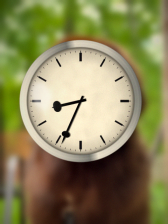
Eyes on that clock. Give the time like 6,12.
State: 8,34
